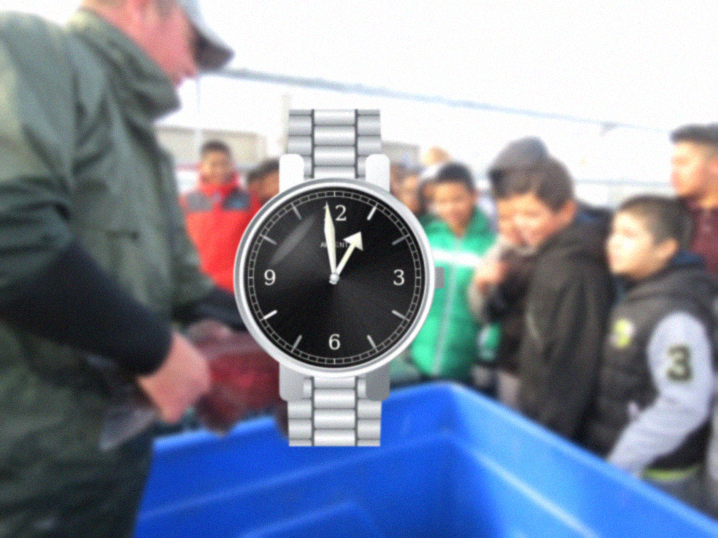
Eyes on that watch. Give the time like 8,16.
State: 12,59
